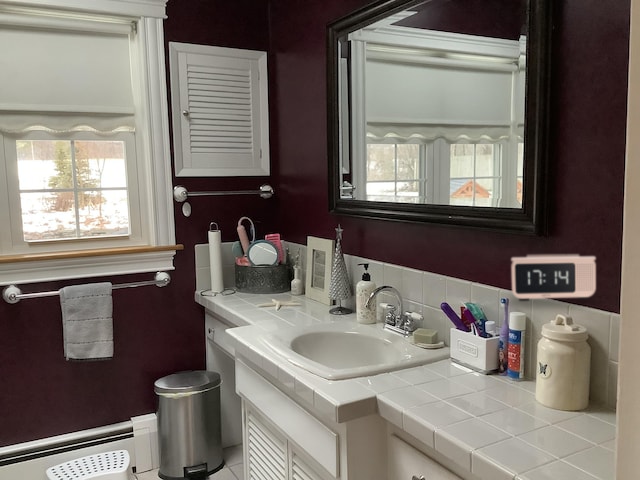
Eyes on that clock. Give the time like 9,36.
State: 17,14
